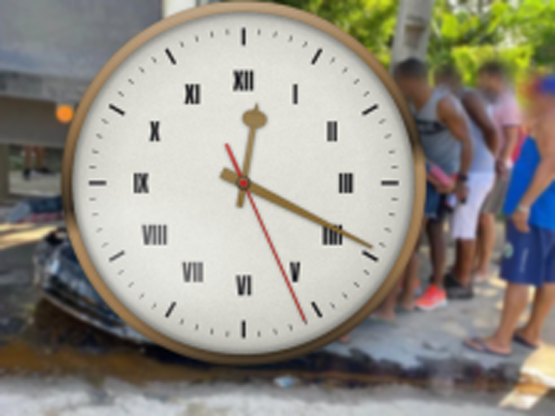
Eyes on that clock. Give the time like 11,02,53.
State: 12,19,26
